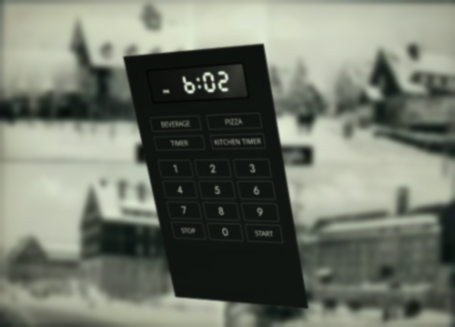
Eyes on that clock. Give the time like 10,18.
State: 6,02
